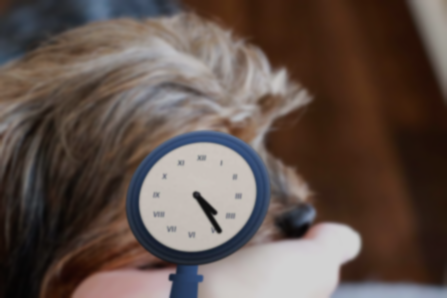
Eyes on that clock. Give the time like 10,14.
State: 4,24
